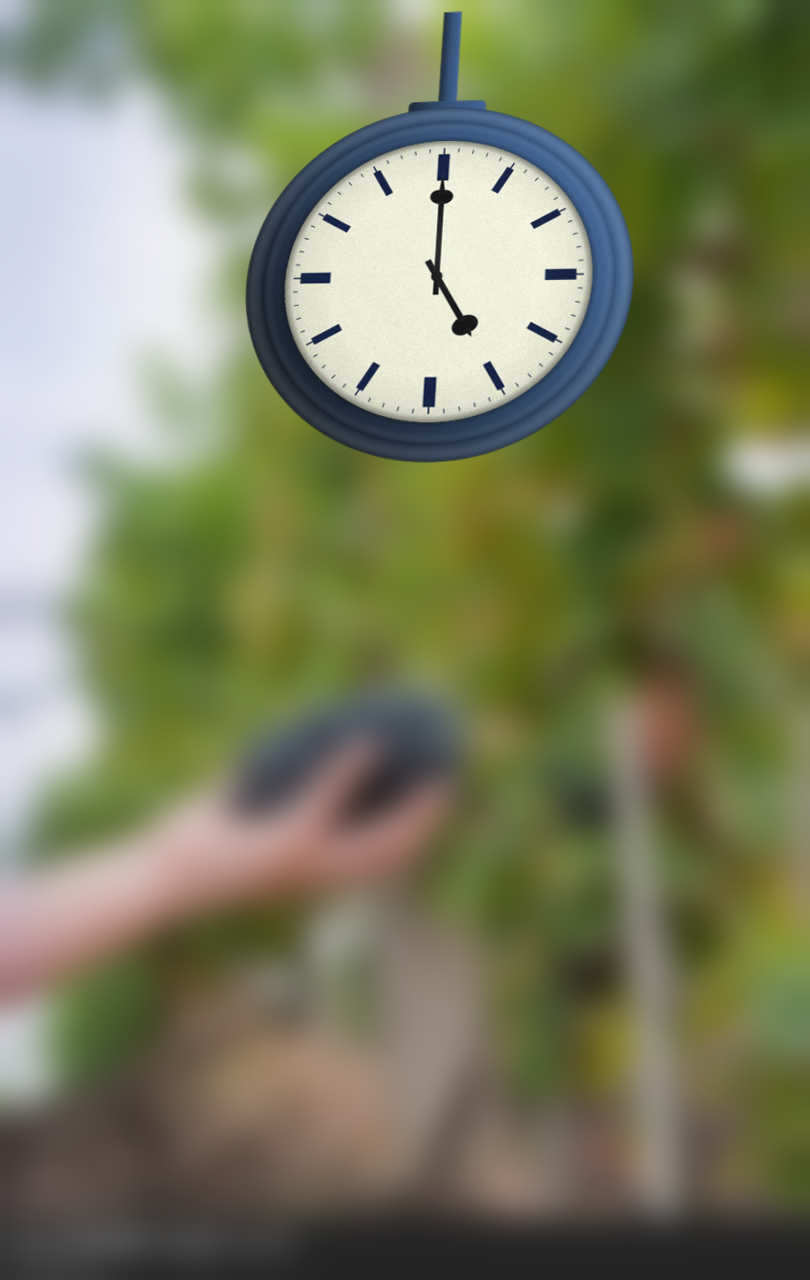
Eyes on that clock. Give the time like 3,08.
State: 5,00
